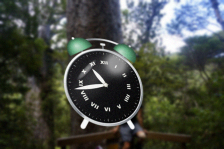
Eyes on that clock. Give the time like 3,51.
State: 10,43
